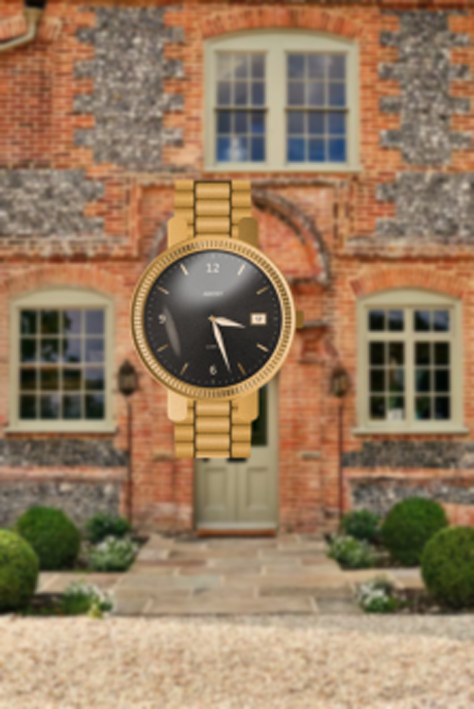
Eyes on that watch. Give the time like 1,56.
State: 3,27
